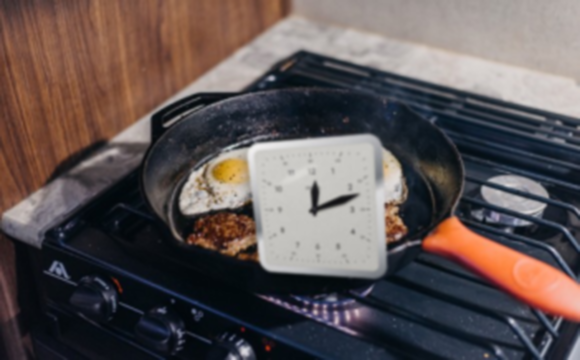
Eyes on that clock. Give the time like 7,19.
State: 12,12
